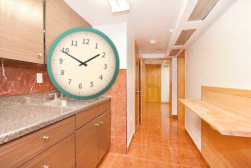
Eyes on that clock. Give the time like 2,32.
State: 1,49
